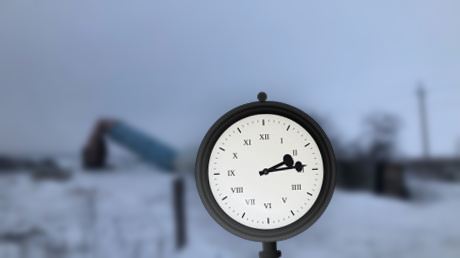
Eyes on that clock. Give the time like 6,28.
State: 2,14
